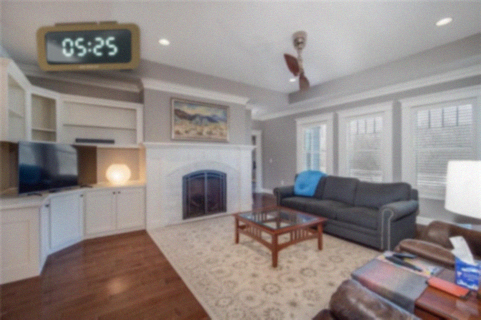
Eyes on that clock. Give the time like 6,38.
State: 5,25
